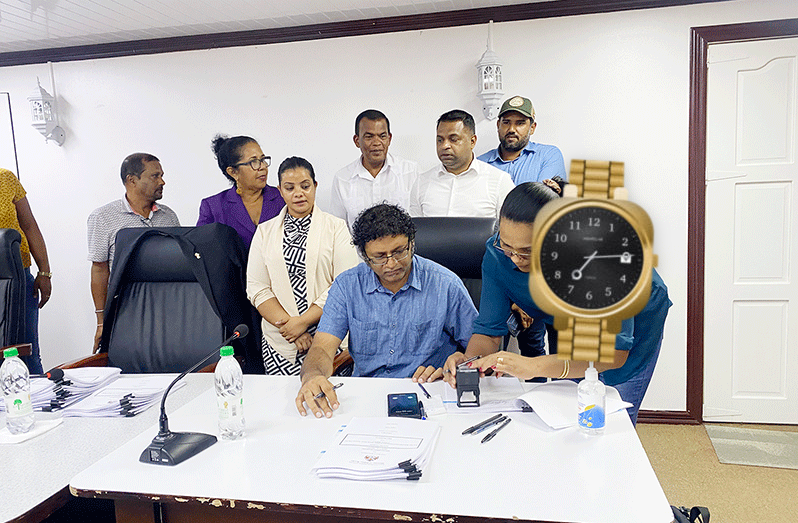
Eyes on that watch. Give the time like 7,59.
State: 7,14
